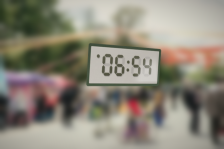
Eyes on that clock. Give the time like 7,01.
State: 6,54
